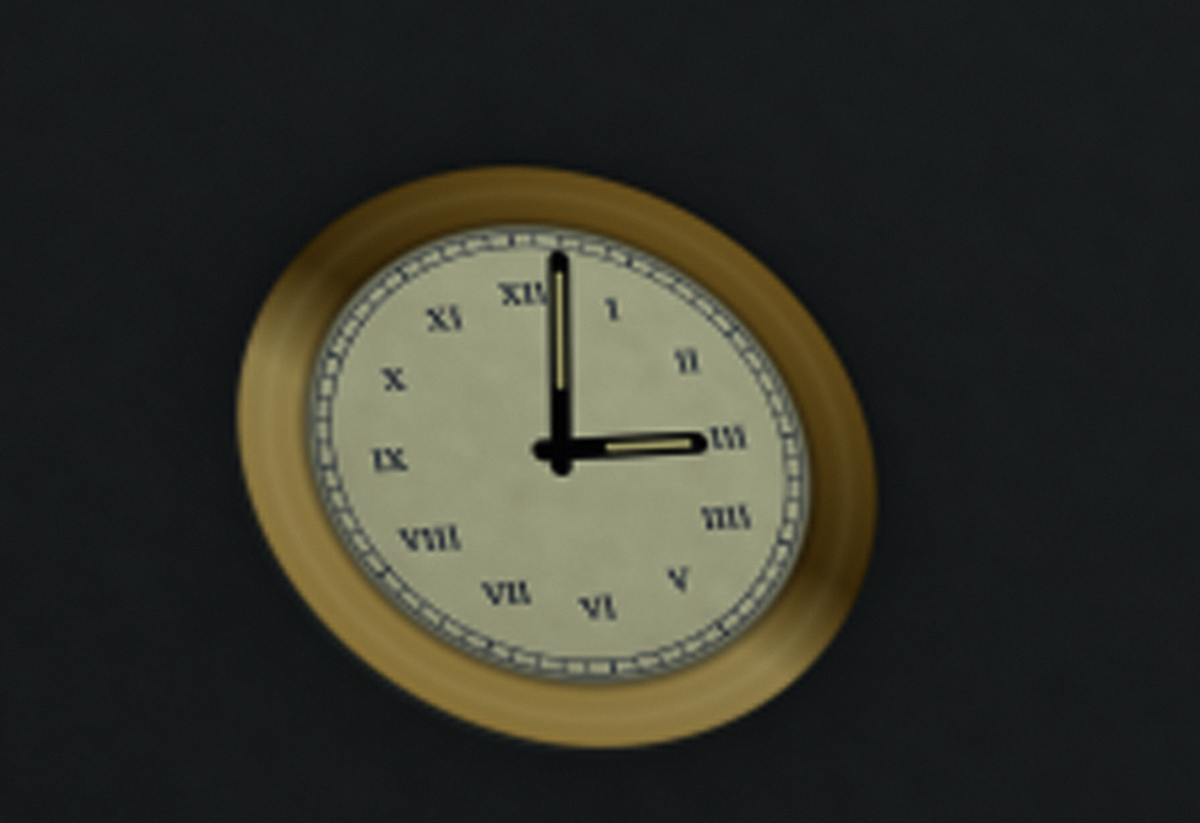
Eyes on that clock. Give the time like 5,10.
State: 3,02
